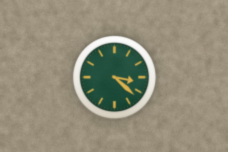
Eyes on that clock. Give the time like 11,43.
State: 3,22
